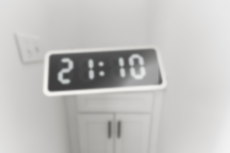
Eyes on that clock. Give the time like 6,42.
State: 21,10
